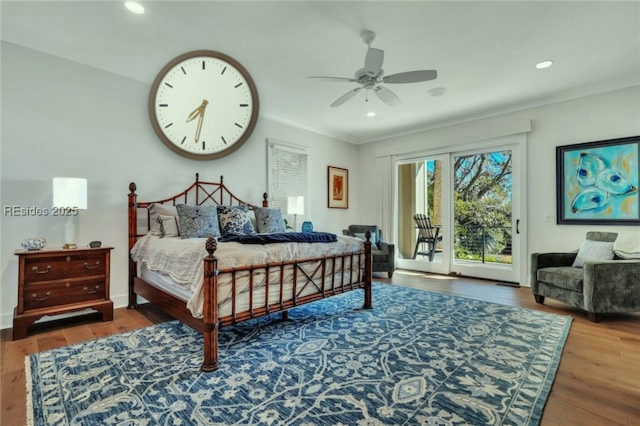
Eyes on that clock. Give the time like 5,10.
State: 7,32
